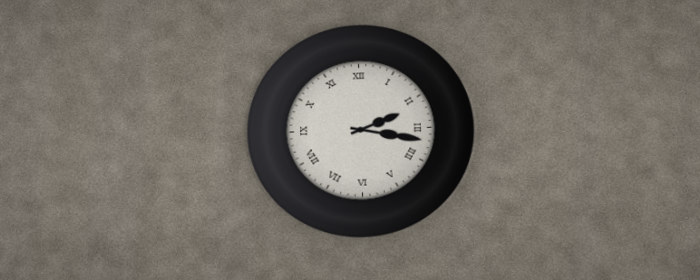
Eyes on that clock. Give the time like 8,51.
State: 2,17
